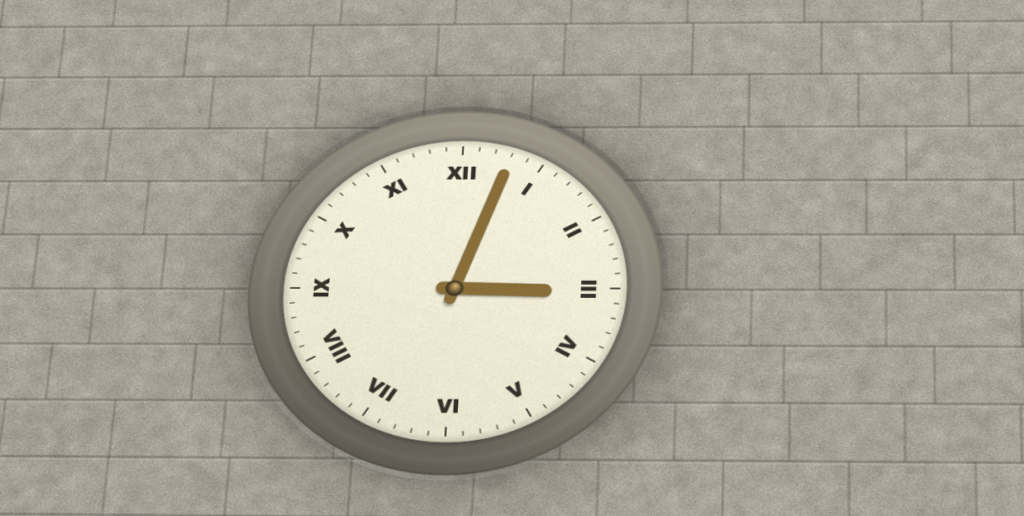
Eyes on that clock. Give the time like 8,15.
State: 3,03
